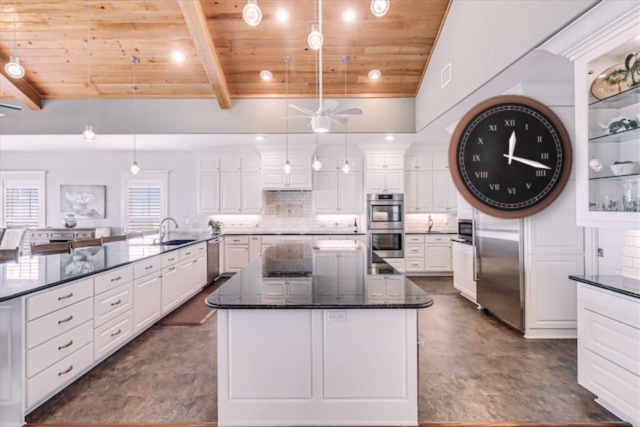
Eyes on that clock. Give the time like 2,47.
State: 12,18
